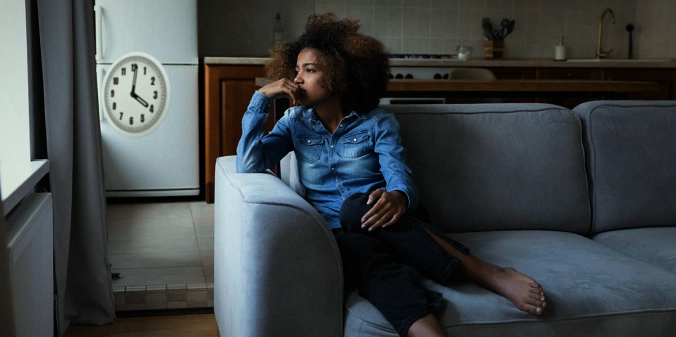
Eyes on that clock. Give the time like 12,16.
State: 4,01
